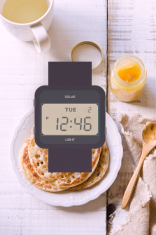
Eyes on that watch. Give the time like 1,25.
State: 12,46
